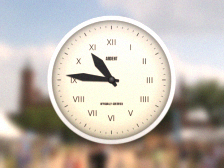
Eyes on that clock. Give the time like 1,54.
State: 10,46
